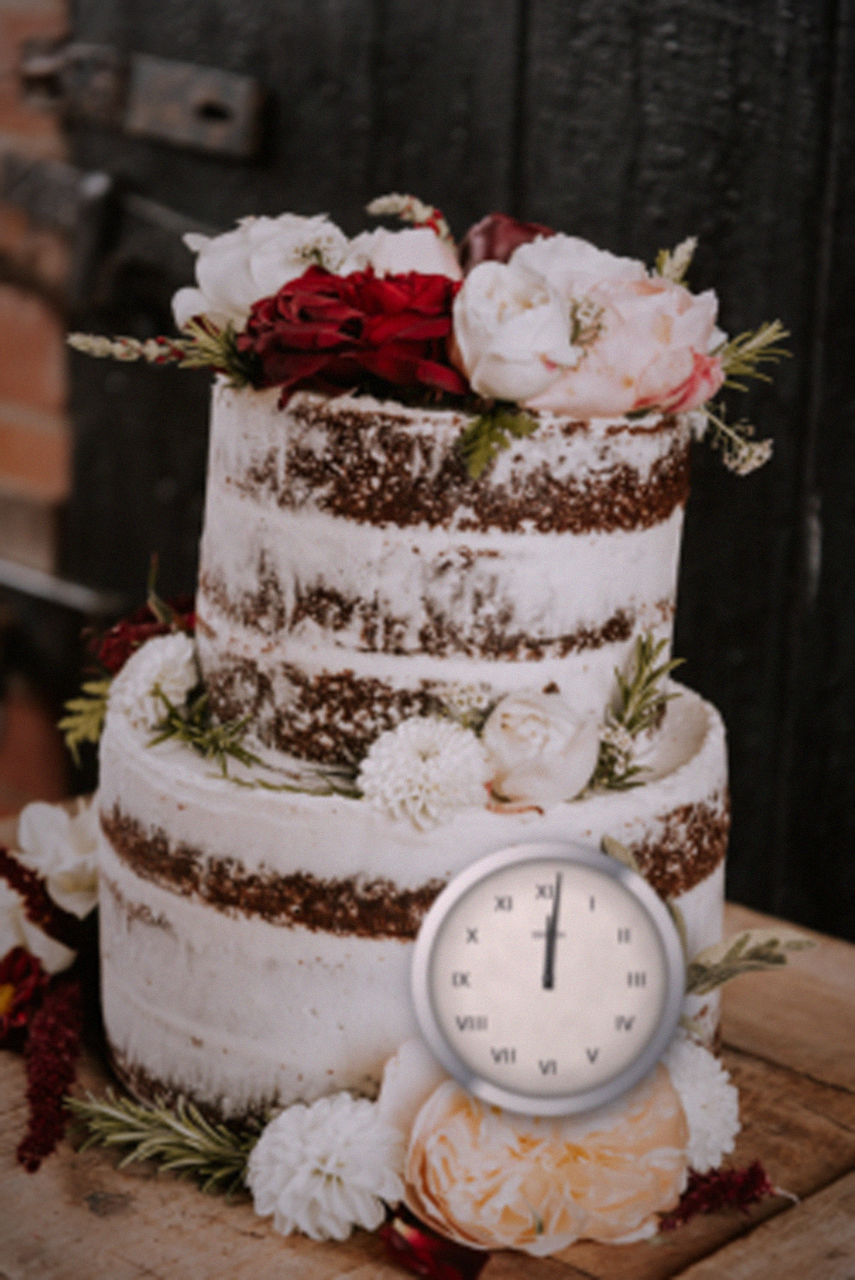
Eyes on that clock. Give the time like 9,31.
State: 12,01
